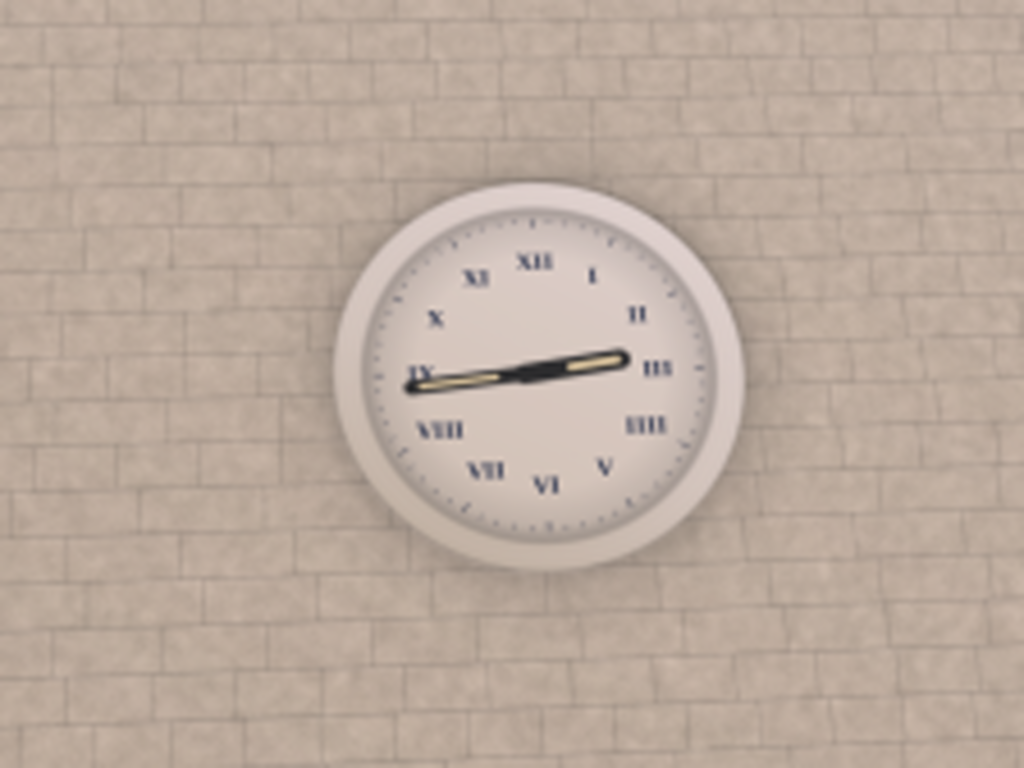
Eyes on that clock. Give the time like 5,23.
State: 2,44
